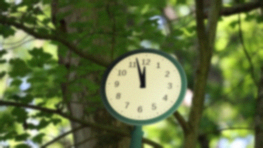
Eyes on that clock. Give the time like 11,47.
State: 11,57
